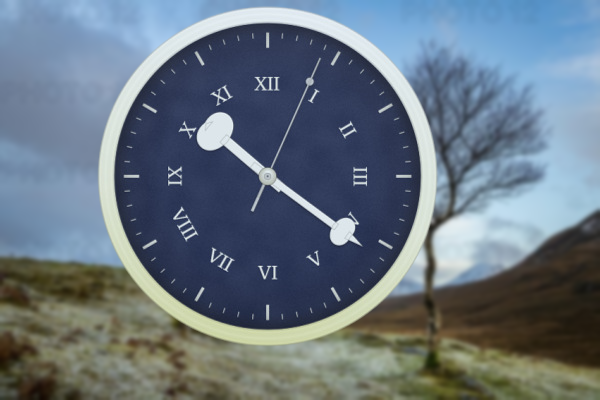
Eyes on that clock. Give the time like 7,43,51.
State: 10,21,04
